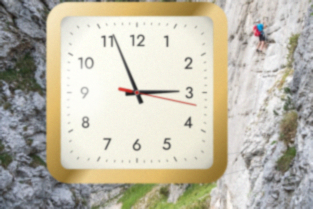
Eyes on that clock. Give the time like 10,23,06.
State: 2,56,17
